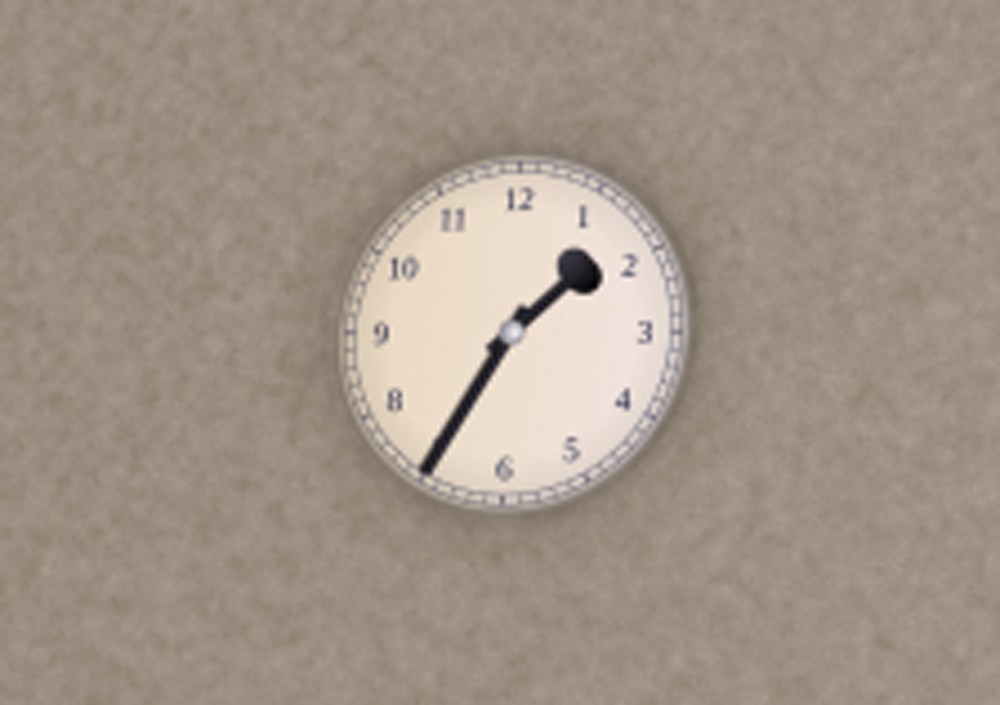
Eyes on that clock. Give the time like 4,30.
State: 1,35
